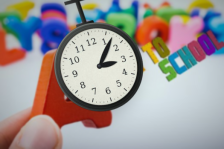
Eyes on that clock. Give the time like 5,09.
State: 3,07
